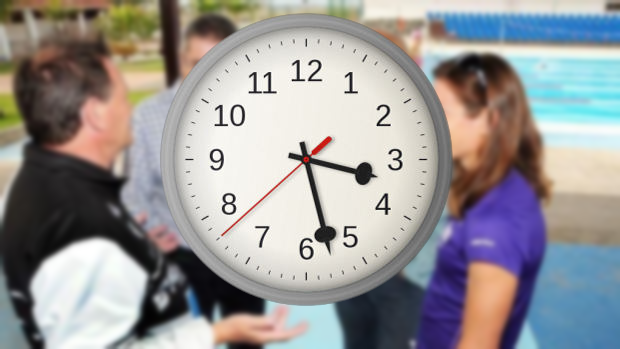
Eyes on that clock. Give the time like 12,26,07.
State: 3,27,38
